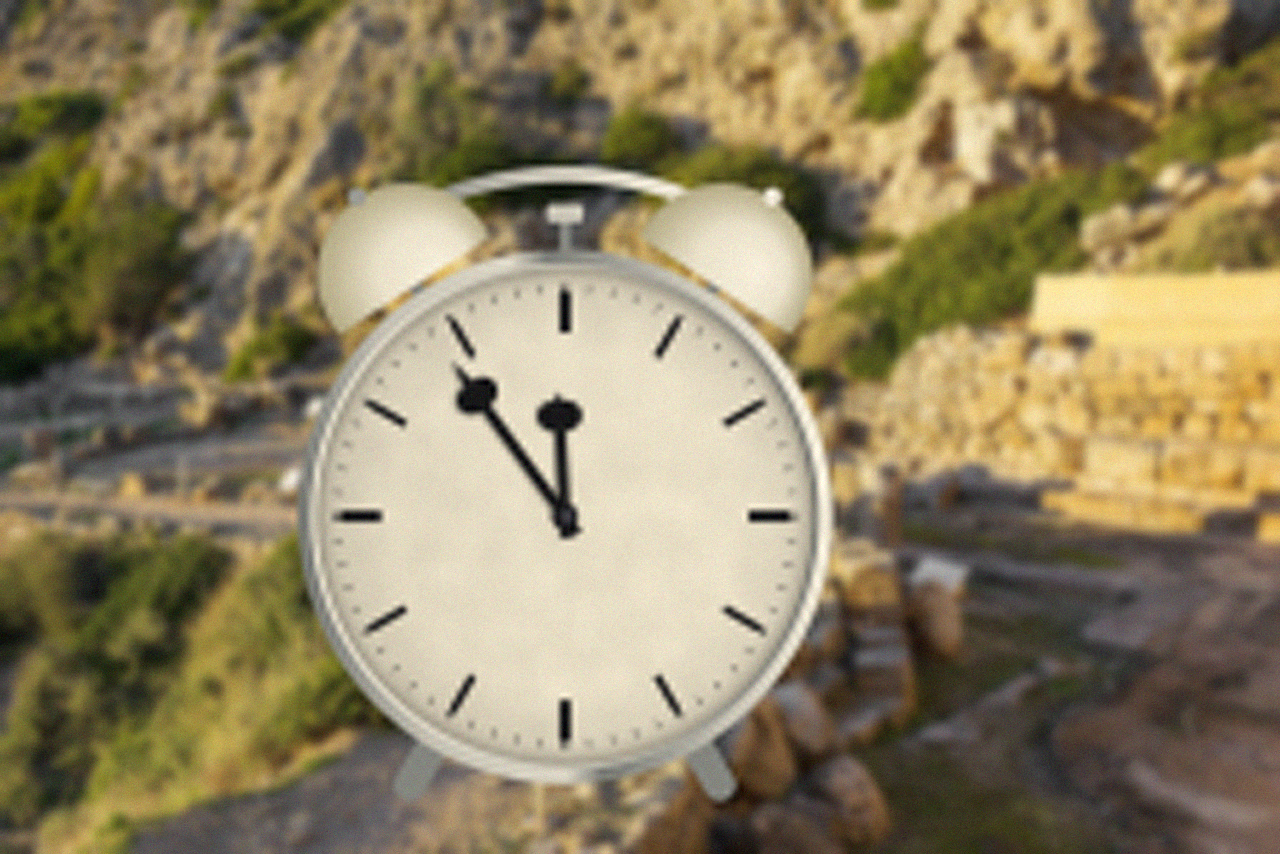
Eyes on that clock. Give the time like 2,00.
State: 11,54
